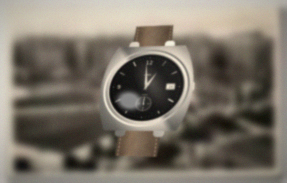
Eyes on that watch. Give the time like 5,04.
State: 12,59
